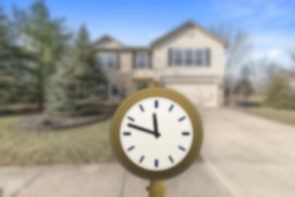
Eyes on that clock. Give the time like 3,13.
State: 11,48
